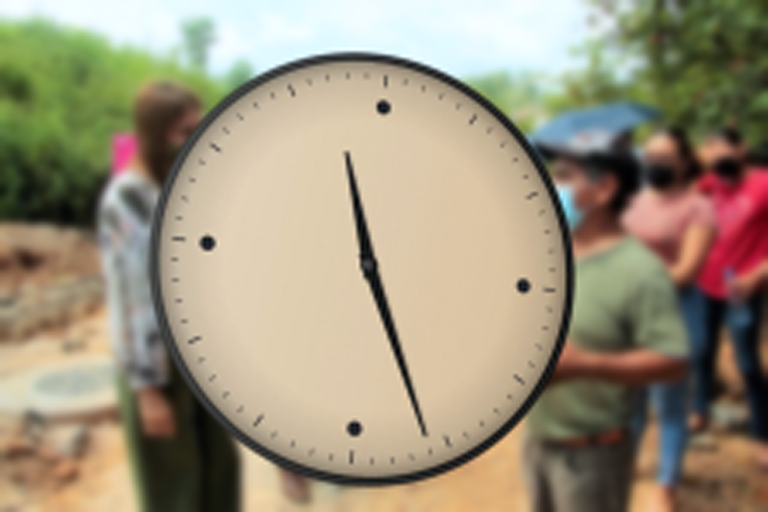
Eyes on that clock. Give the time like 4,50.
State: 11,26
